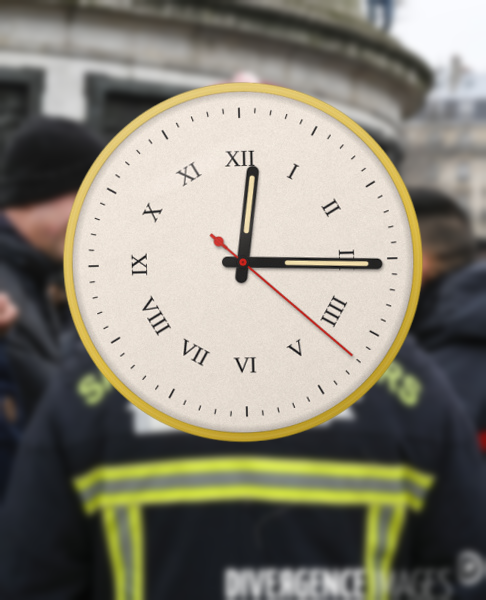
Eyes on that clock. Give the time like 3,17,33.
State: 12,15,22
